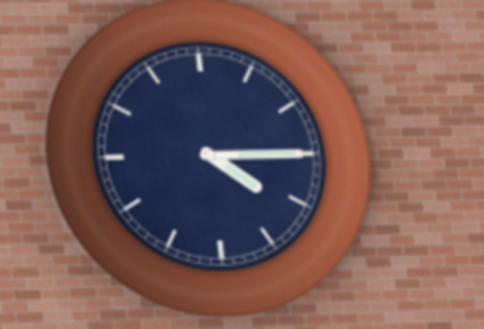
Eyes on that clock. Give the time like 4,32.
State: 4,15
